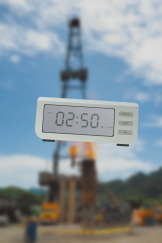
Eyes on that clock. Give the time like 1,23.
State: 2,50
